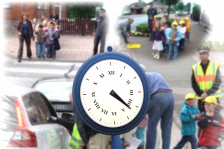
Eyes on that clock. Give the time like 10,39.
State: 4,22
